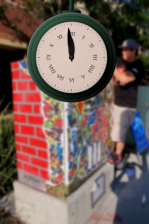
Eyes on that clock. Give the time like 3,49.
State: 11,59
